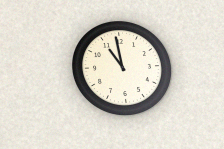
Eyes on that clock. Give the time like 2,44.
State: 10,59
